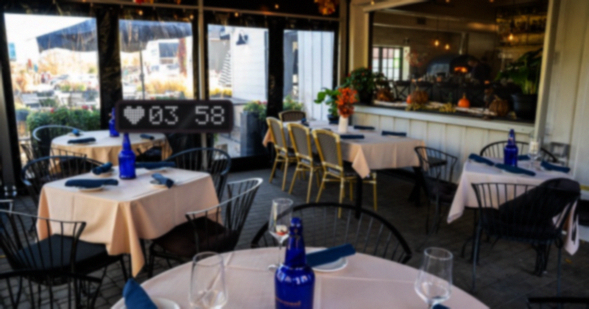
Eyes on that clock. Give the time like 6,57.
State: 3,58
